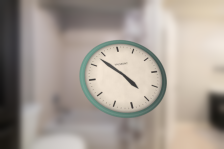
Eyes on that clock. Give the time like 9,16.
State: 4,53
